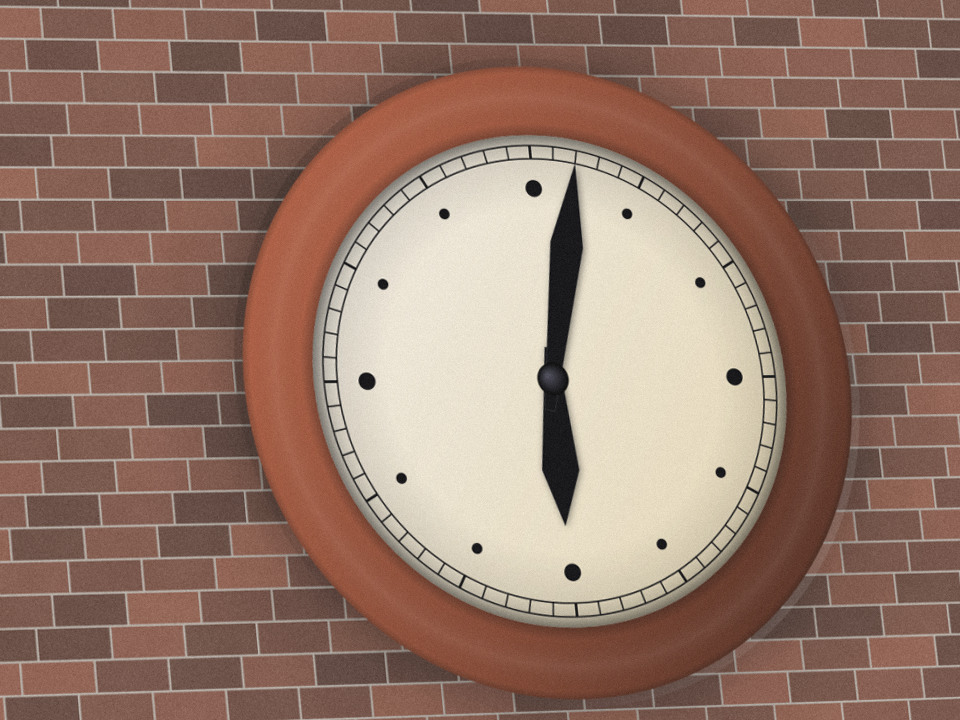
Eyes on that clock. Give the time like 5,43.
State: 6,02
